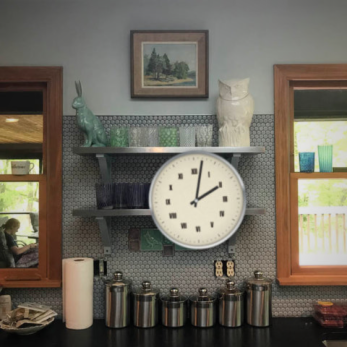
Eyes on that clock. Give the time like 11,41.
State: 2,02
